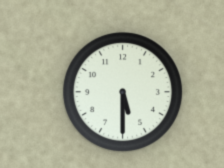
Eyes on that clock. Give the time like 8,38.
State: 5,30
